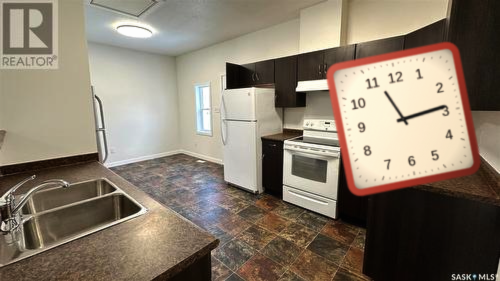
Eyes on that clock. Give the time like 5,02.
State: 11,14
